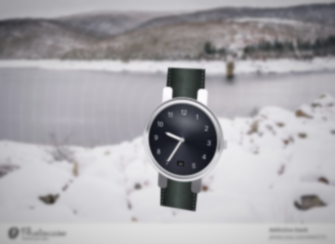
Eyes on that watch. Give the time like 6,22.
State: 9,35
